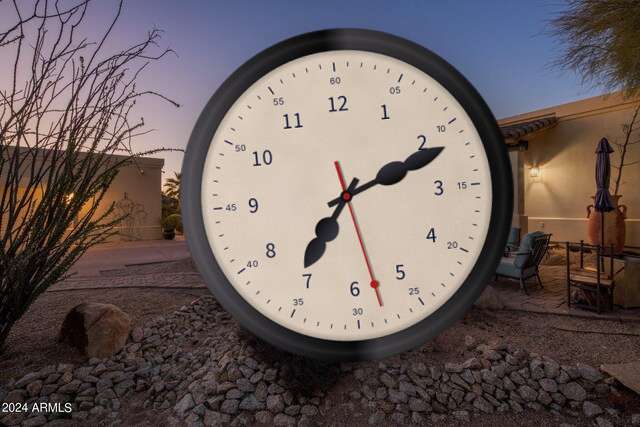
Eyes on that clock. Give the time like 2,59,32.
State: 7,11,28
